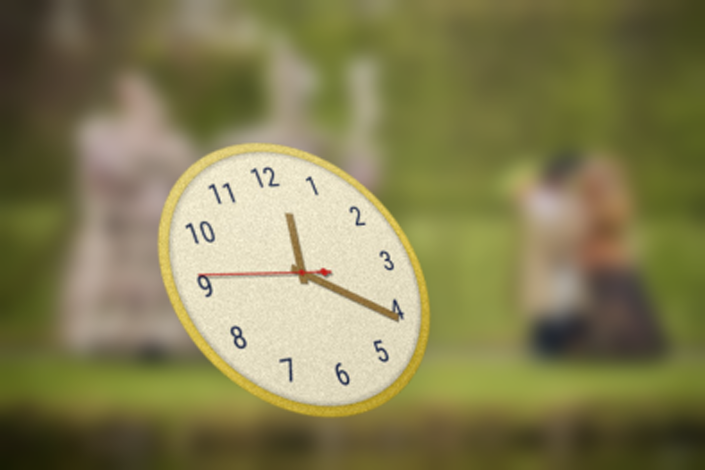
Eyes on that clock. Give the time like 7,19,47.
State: 12,20,46
